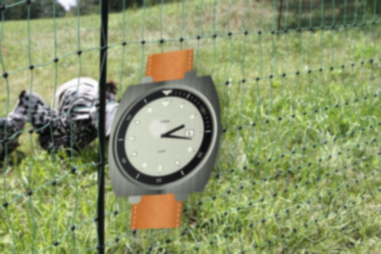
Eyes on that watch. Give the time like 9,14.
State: 2,17
